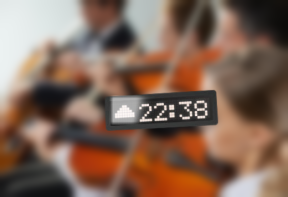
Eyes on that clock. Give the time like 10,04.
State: 22,38
